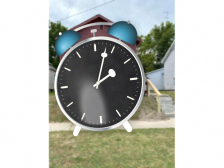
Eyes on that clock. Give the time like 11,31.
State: 2,03
